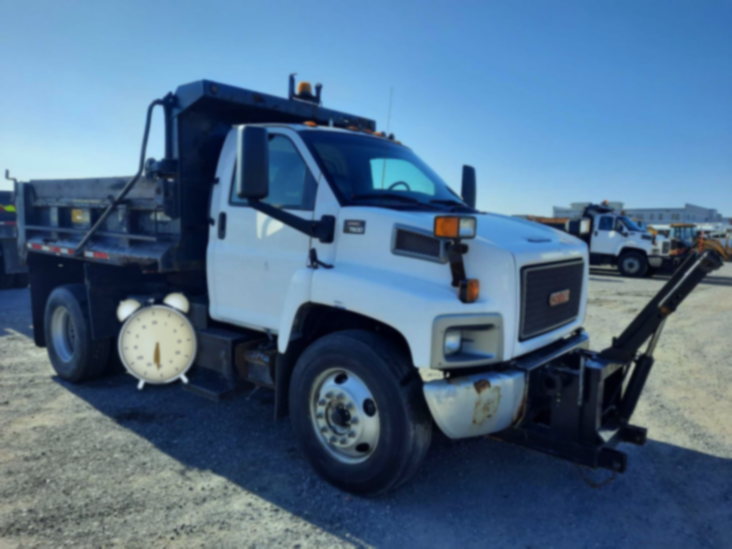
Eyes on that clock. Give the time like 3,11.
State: 6,31
